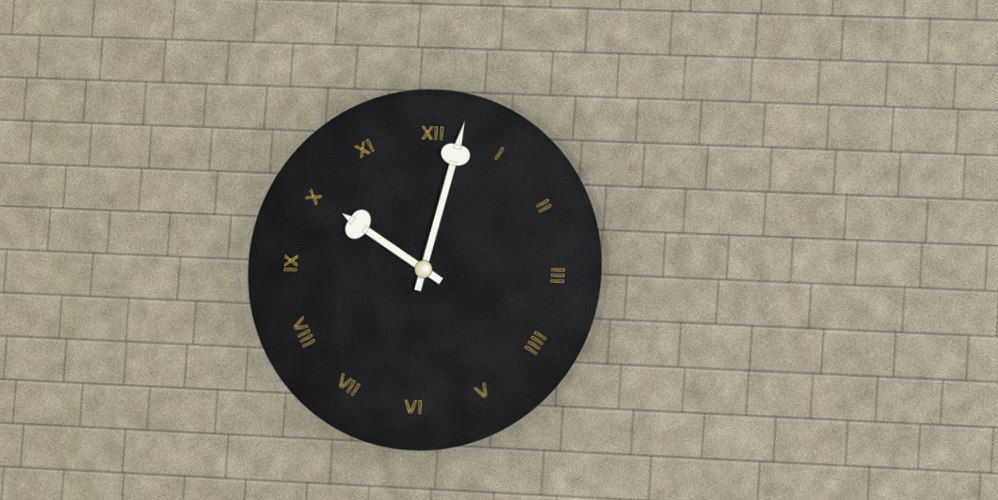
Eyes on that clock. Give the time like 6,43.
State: 10,02
